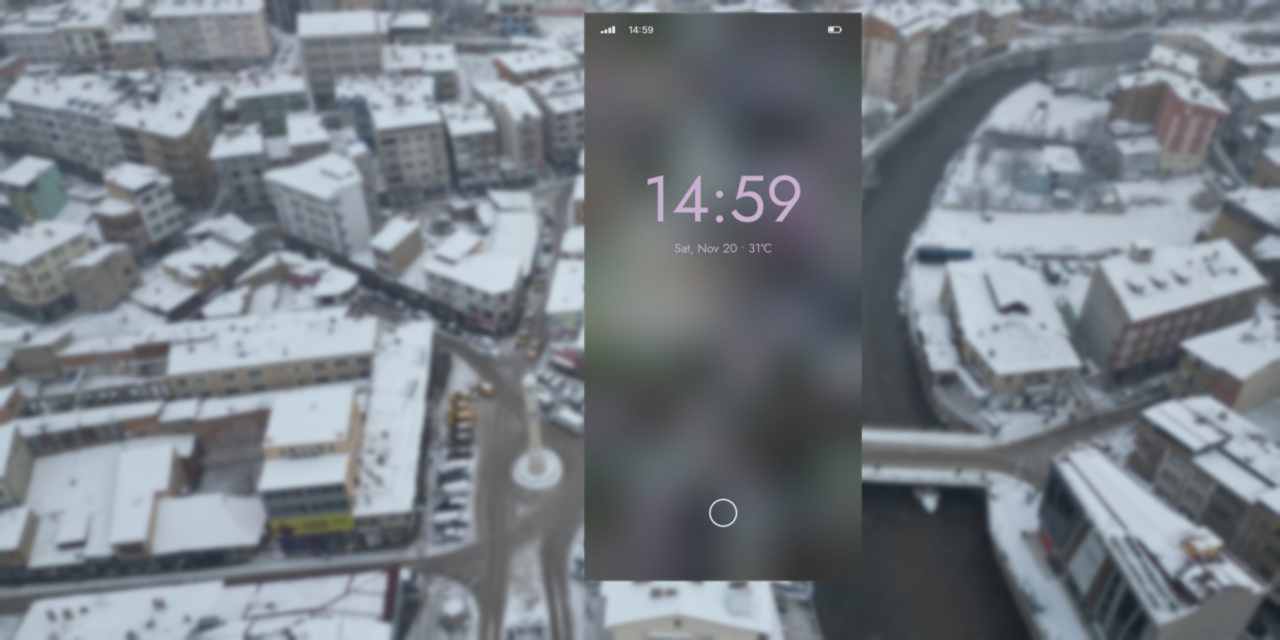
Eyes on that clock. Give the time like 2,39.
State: 14,59
